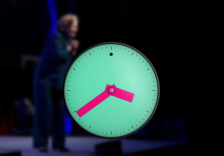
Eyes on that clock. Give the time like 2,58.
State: 3,39
